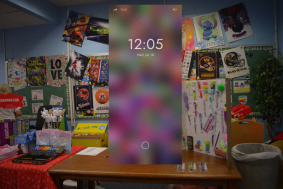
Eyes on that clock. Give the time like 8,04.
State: 12,05
